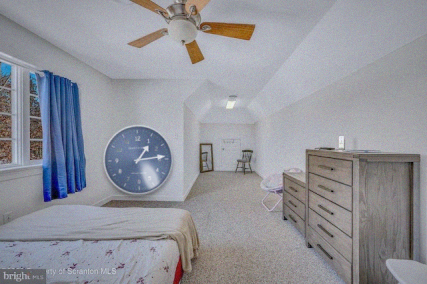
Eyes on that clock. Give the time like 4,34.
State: 1,14
